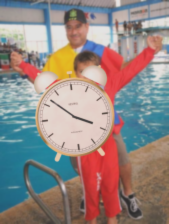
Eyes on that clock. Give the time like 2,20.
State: 3,52
